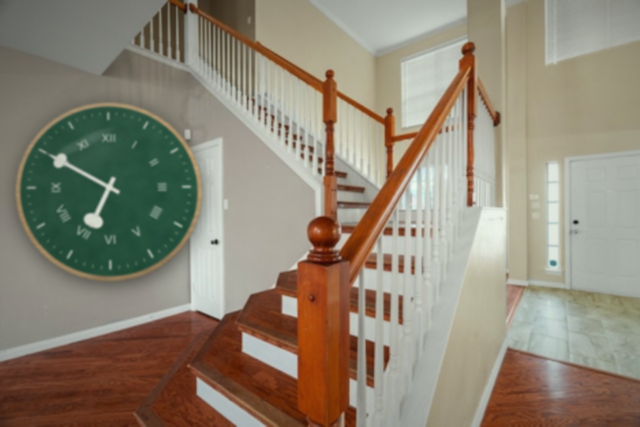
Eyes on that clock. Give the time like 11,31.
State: 6,50
